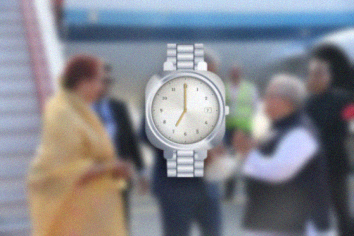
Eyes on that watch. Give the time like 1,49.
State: 7,00
